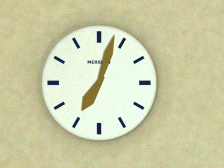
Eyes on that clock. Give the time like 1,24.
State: 7,03
